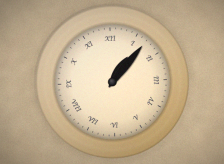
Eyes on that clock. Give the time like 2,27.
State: 1,07
